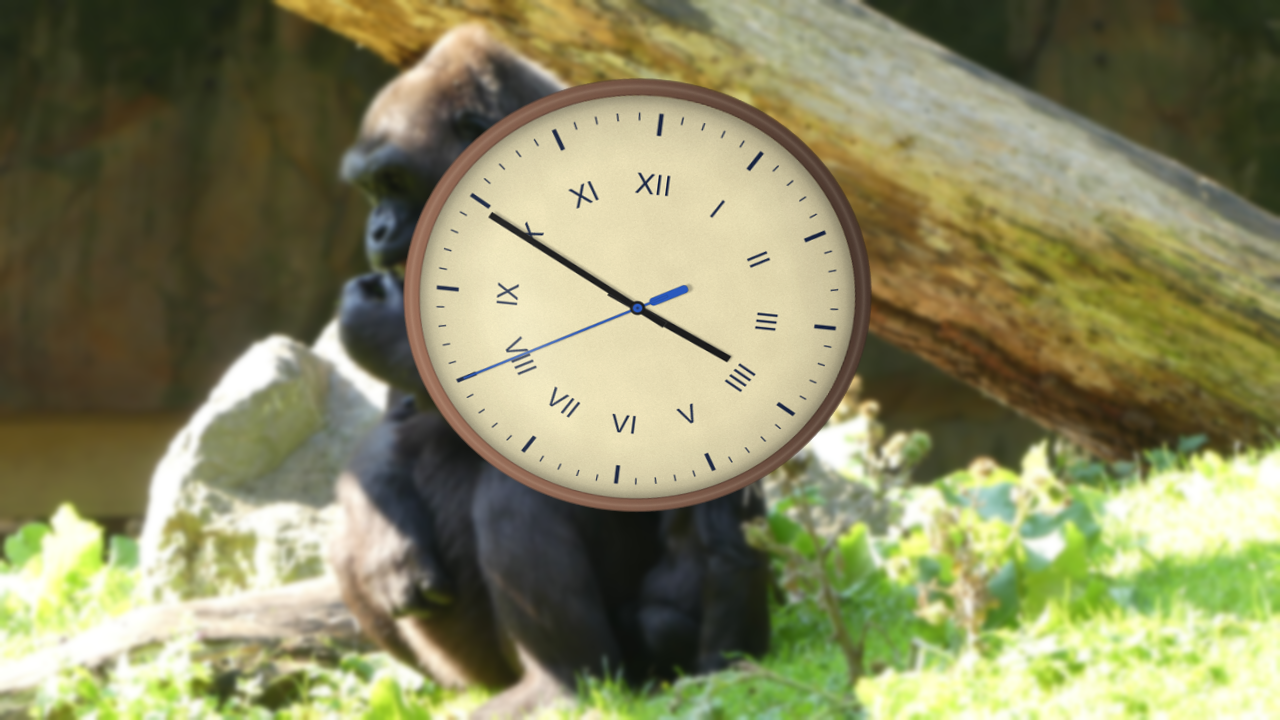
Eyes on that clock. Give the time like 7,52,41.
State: 3,49,40
